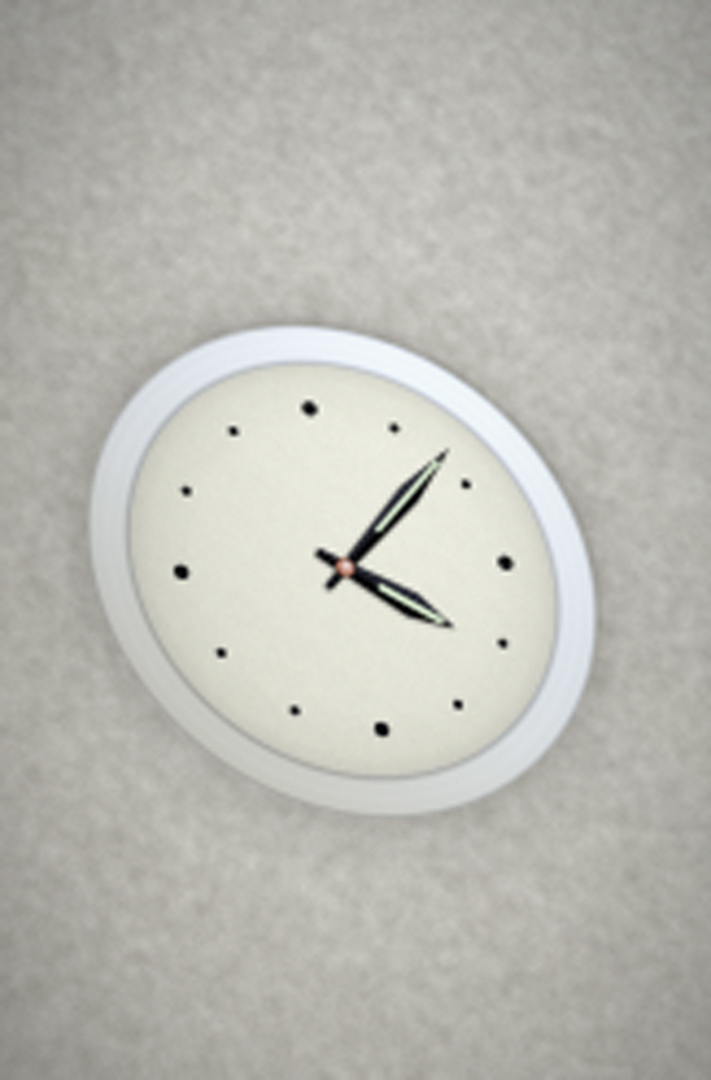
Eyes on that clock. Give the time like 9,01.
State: 4,08
